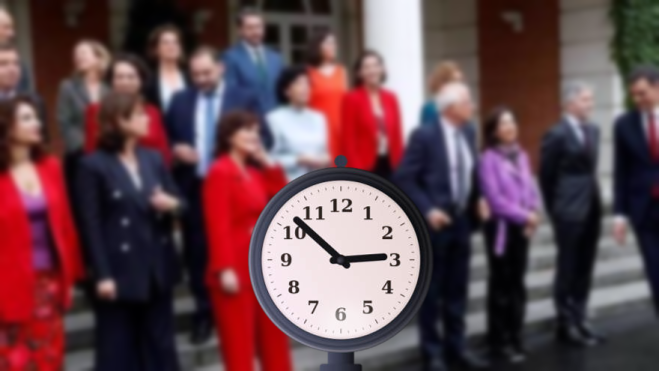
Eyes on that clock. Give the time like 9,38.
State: 2,52
